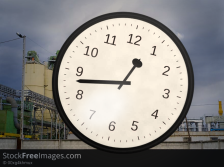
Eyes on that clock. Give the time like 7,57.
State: 12,43
